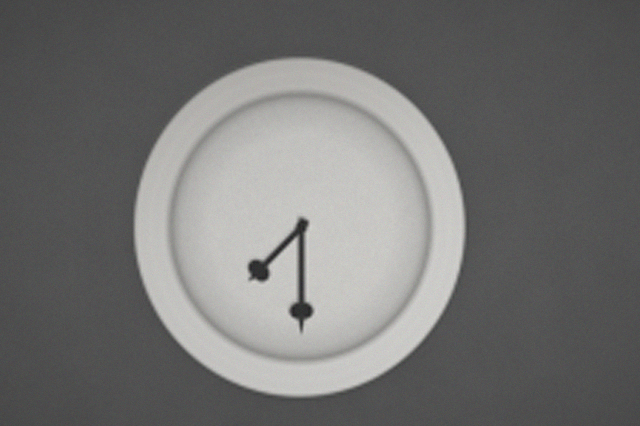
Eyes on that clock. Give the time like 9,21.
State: 7,30
